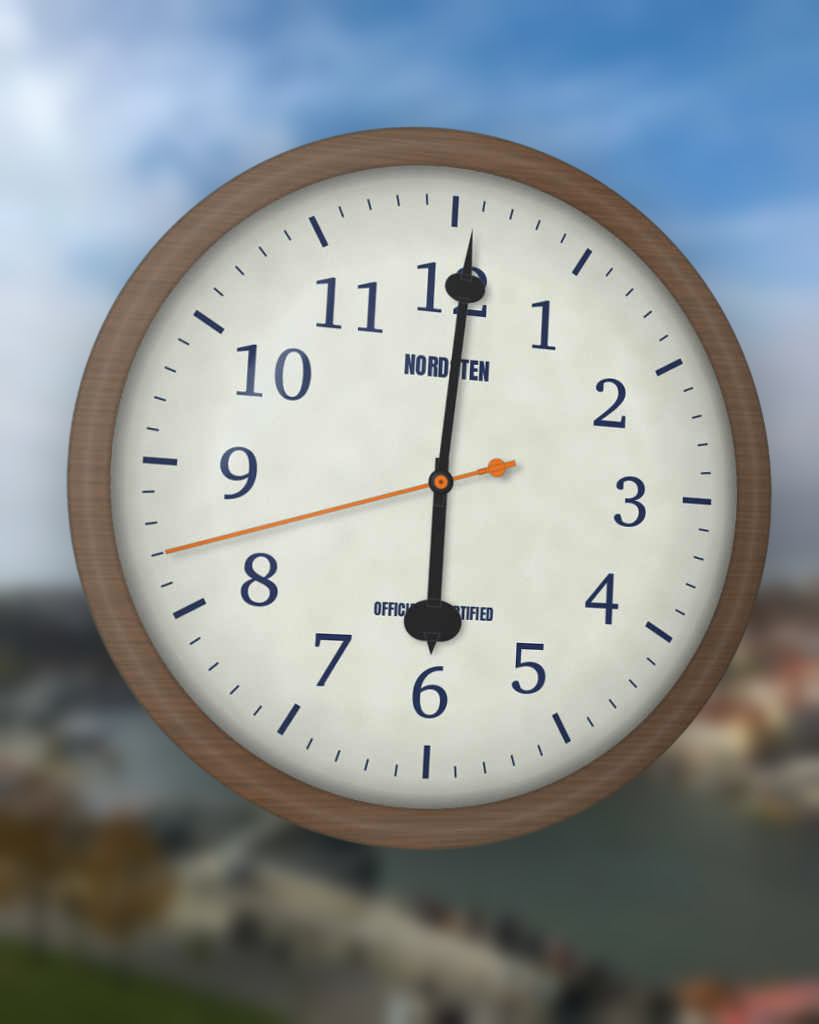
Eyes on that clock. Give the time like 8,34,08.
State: 6,00,42
